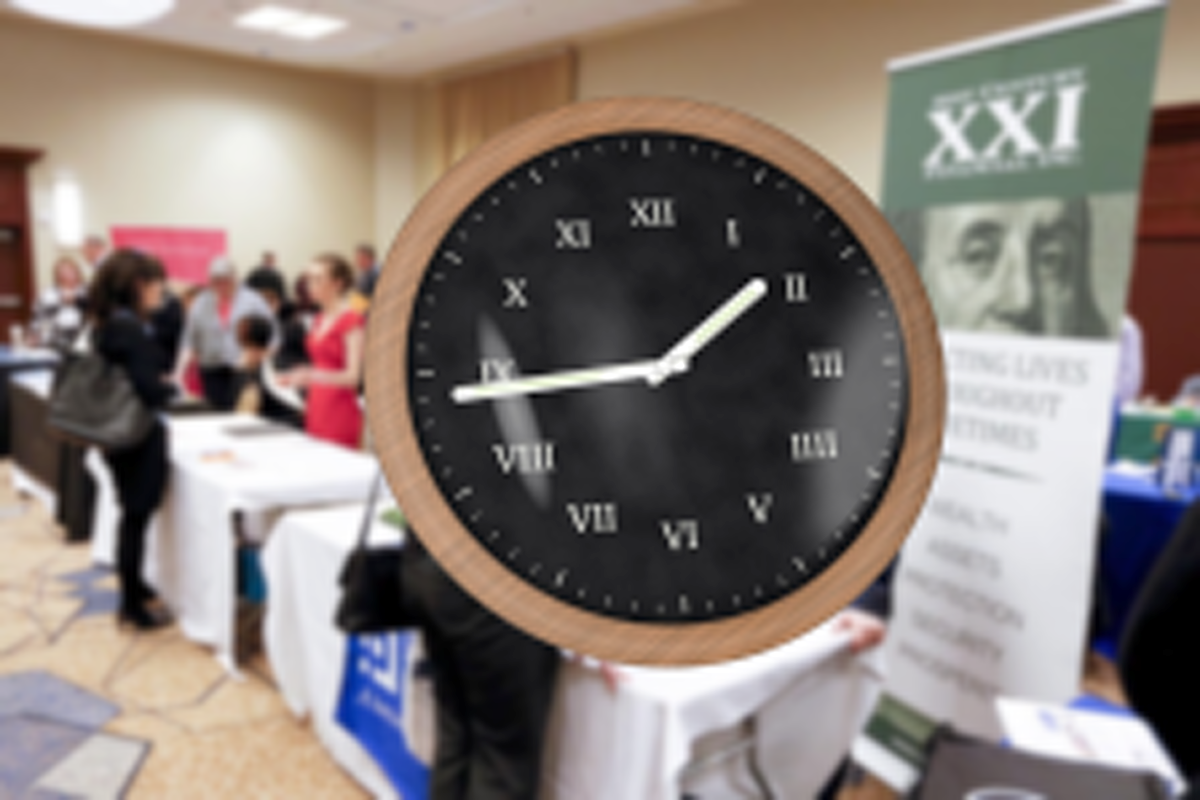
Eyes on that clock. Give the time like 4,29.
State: 1,44
